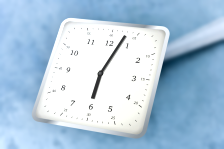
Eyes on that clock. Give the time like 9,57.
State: 6,03
